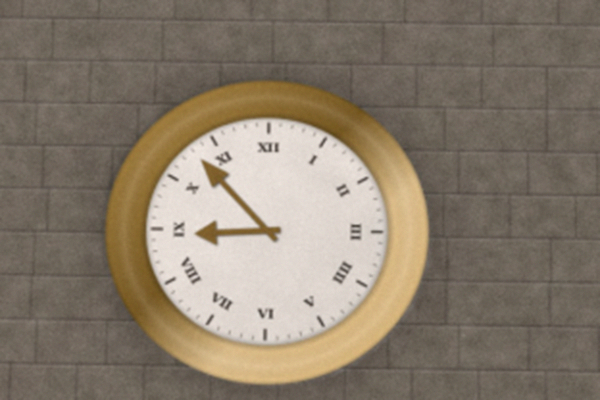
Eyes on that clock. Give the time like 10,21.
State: 8,53
